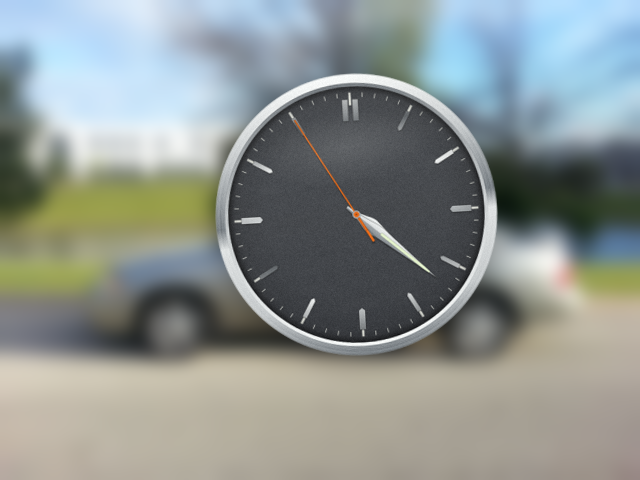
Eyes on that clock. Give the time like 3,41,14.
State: 4,21,55
